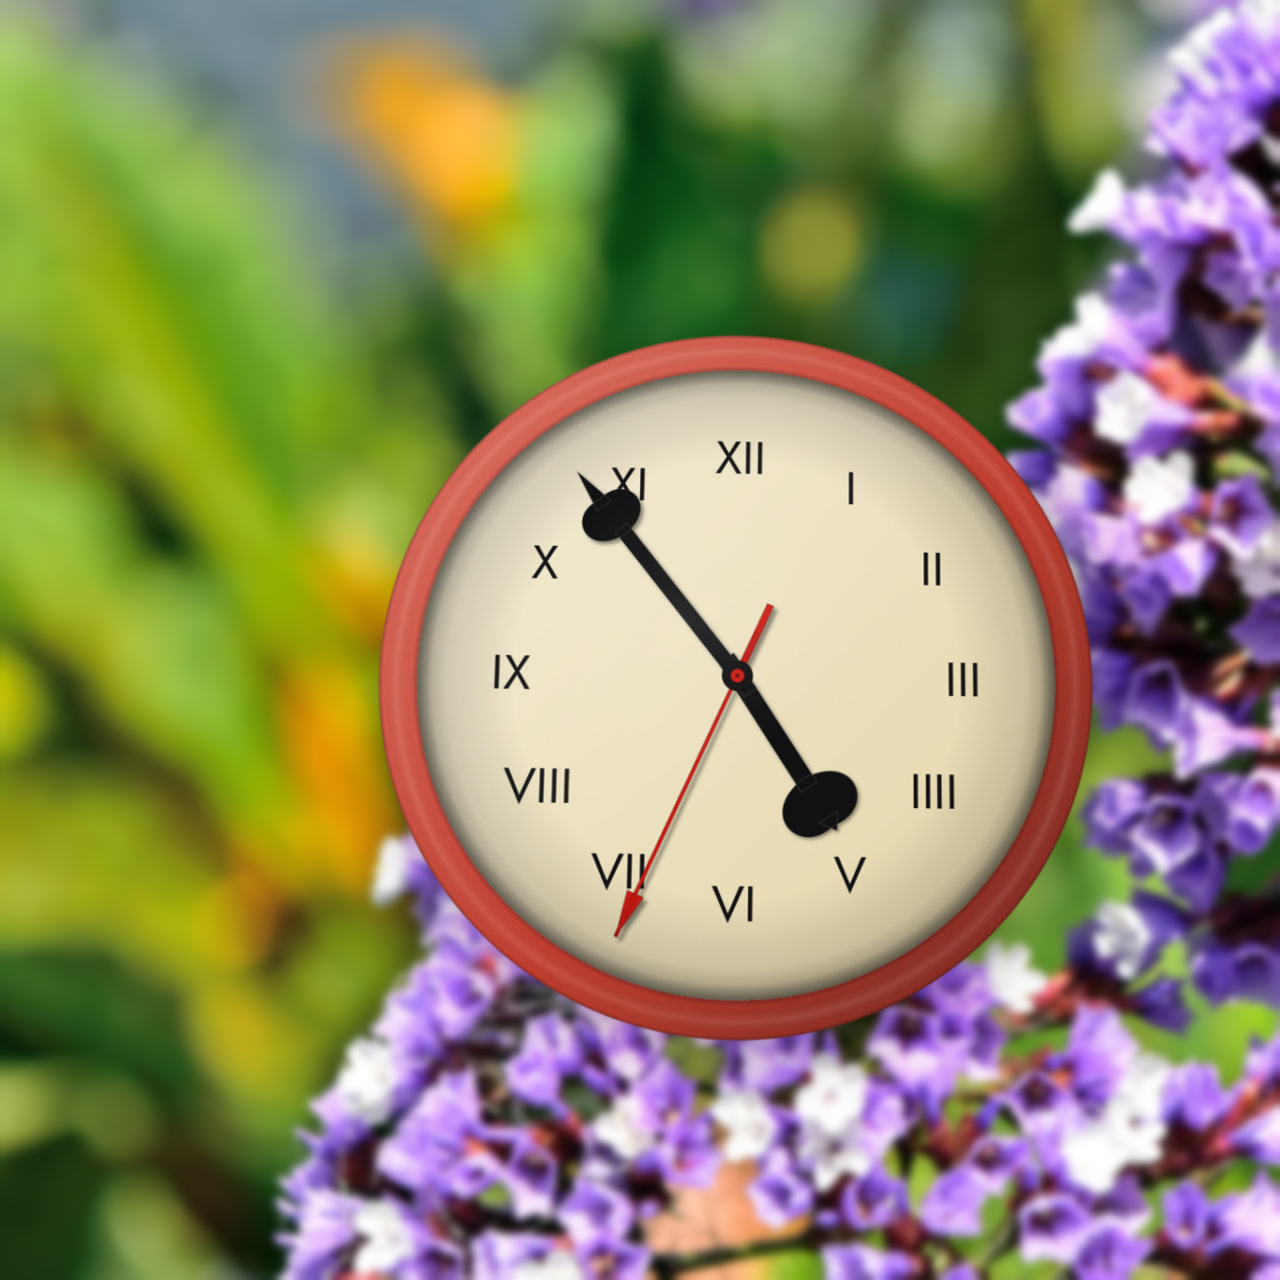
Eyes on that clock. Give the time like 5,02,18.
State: 4,53,34
